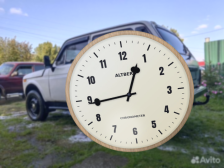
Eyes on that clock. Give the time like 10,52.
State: 12,44
